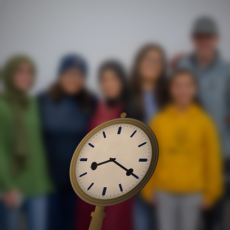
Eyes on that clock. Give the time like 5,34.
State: 8,20
